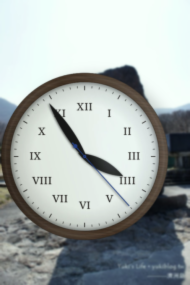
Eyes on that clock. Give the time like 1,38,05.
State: 3,54,23
